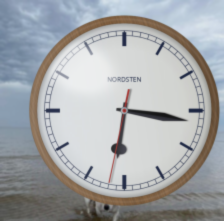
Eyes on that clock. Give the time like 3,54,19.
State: 6,16,32
